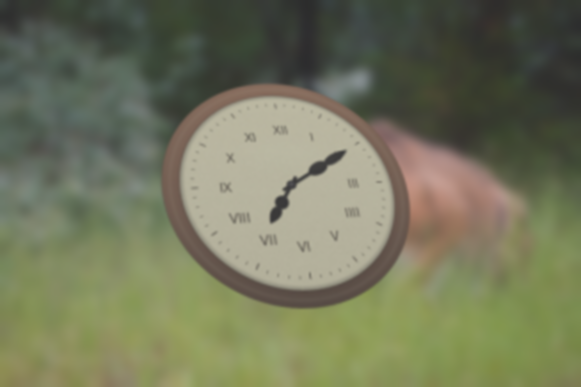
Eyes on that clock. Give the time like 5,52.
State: 7,10
